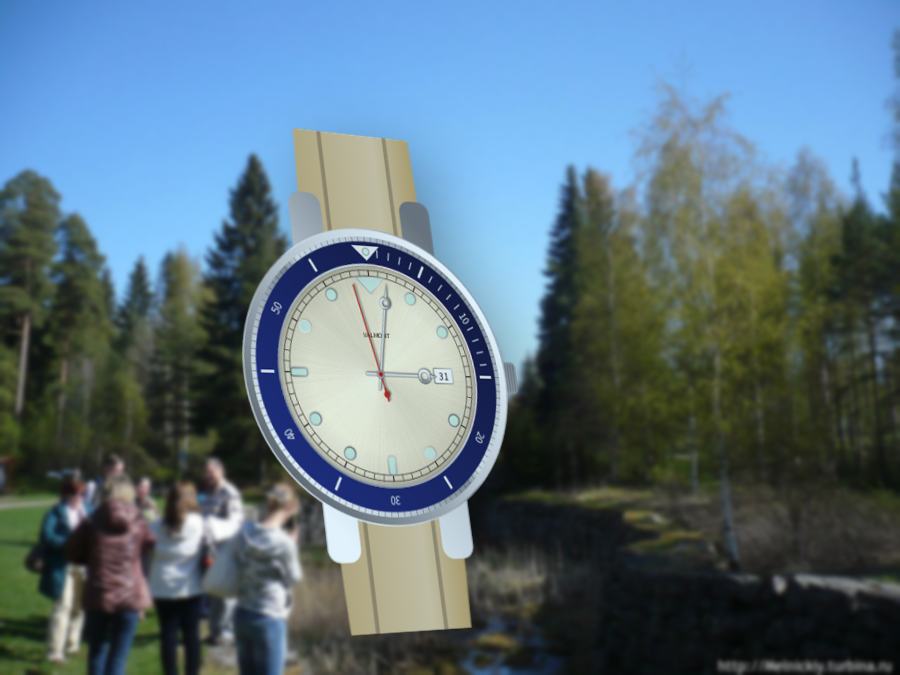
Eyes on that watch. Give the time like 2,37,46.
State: 3,01,58
